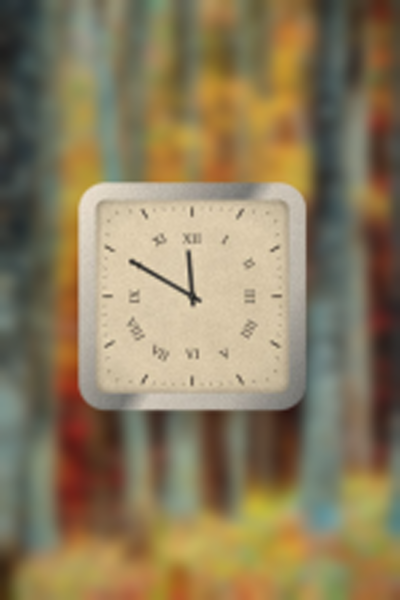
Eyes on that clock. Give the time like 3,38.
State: 11,50
